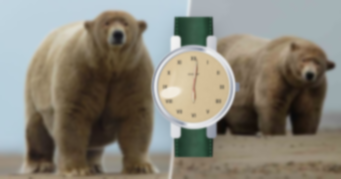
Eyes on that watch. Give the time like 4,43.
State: 6,01
